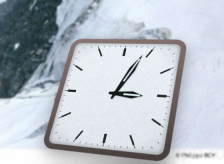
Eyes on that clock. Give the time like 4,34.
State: 3,04
